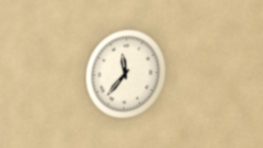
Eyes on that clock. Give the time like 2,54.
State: 11,37
